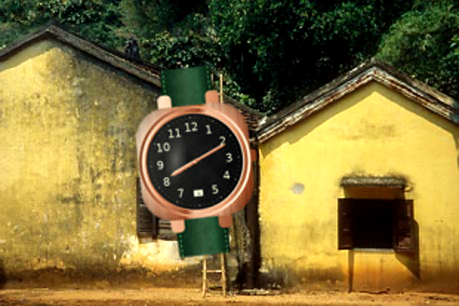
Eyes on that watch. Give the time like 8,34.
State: 8,11
